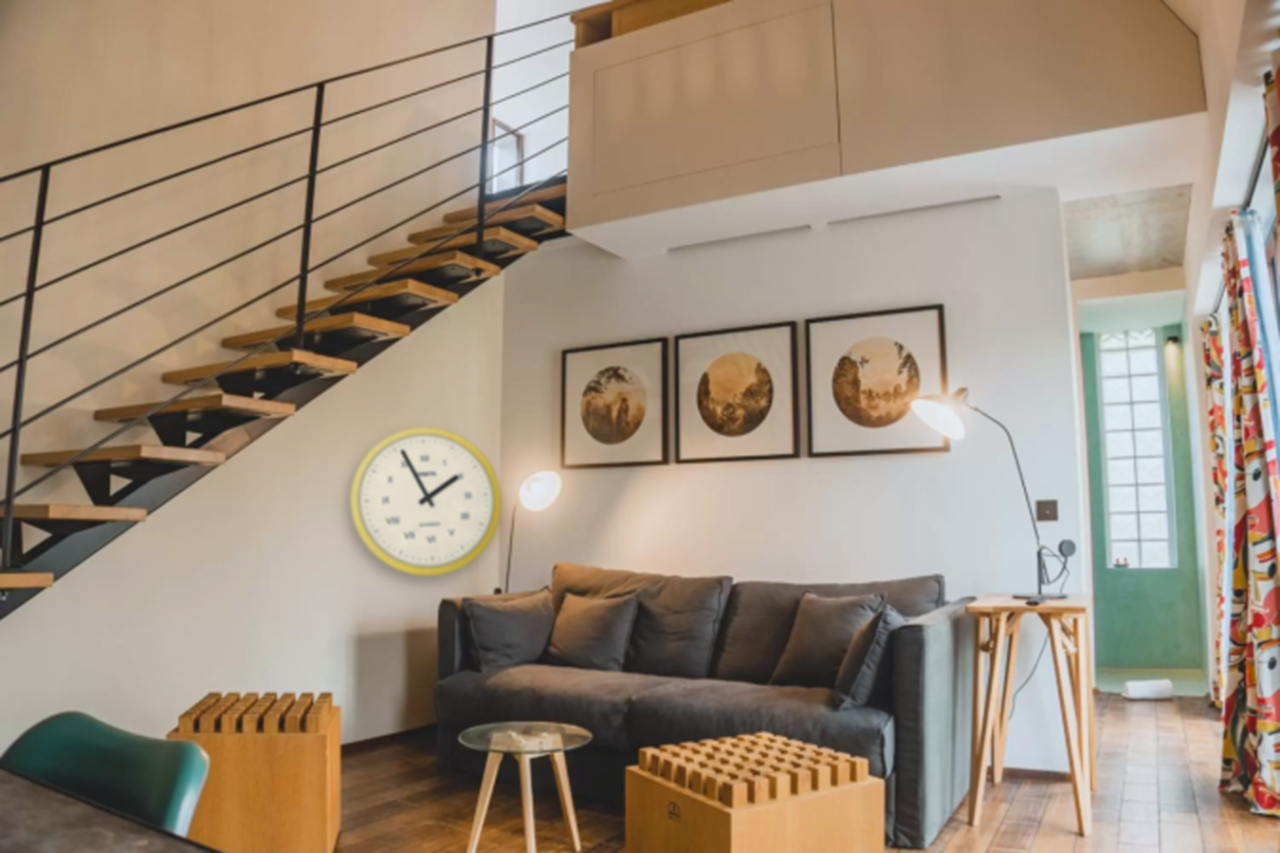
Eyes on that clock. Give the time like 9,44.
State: 1,56
